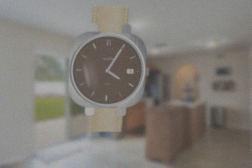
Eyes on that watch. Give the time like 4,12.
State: 4,05
